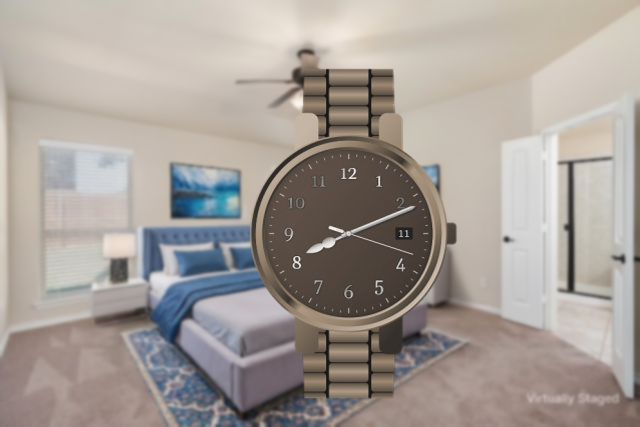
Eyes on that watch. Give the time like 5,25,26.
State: 8,11,18
